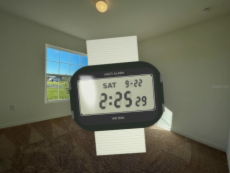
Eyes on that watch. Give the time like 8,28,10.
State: 2,25,29
